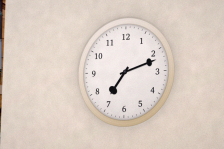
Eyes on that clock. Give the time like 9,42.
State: 7,12
